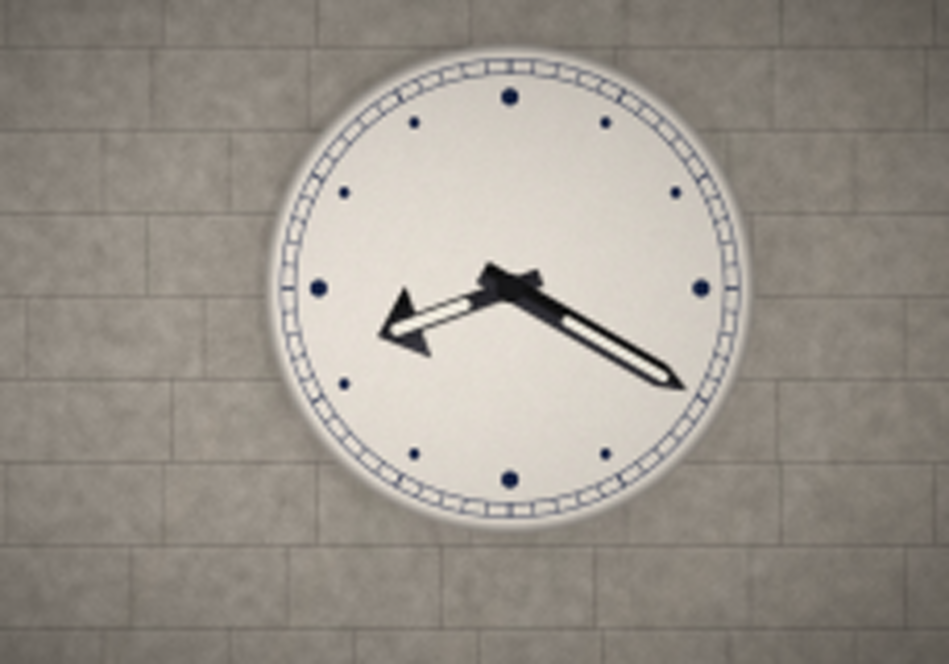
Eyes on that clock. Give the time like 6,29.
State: 8,20
